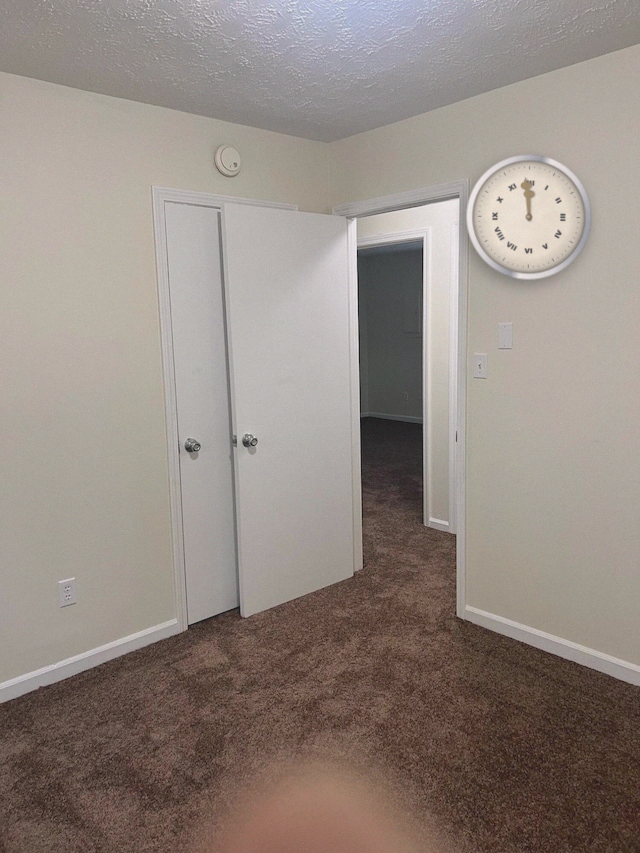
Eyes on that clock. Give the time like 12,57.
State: 11,59
